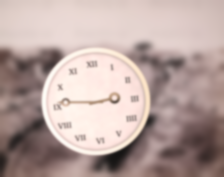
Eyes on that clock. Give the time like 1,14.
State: 2,46
